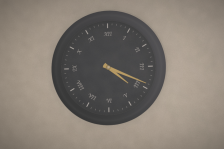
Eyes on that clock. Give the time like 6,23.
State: 4,19
